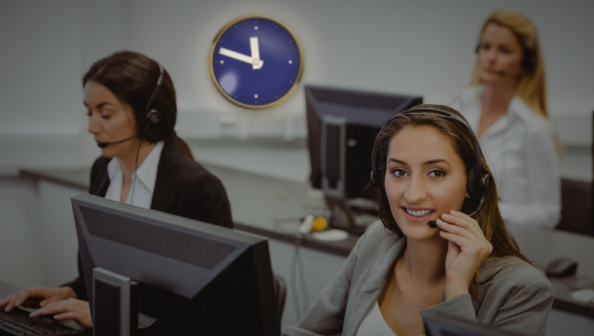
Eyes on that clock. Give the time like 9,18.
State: 11,48
